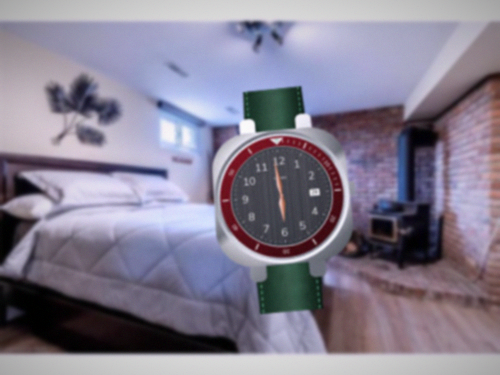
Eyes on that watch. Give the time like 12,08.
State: 5,59
